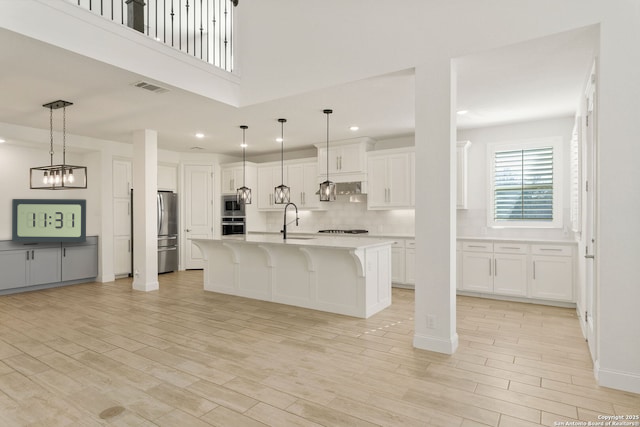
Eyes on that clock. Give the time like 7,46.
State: 11,31
